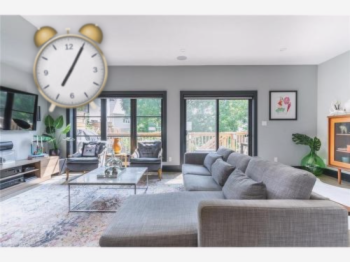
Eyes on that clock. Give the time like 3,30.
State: 7,05
